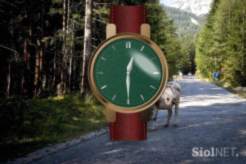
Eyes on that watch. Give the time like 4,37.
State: 12,30
